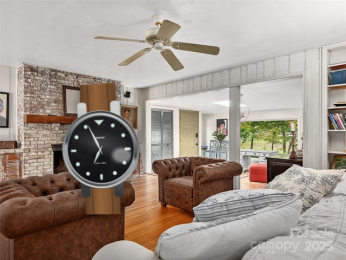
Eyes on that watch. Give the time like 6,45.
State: 6,56
